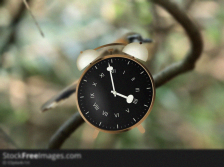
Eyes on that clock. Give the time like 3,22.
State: 3,59
